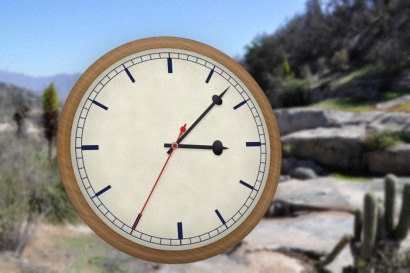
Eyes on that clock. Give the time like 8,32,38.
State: 3,07,35
